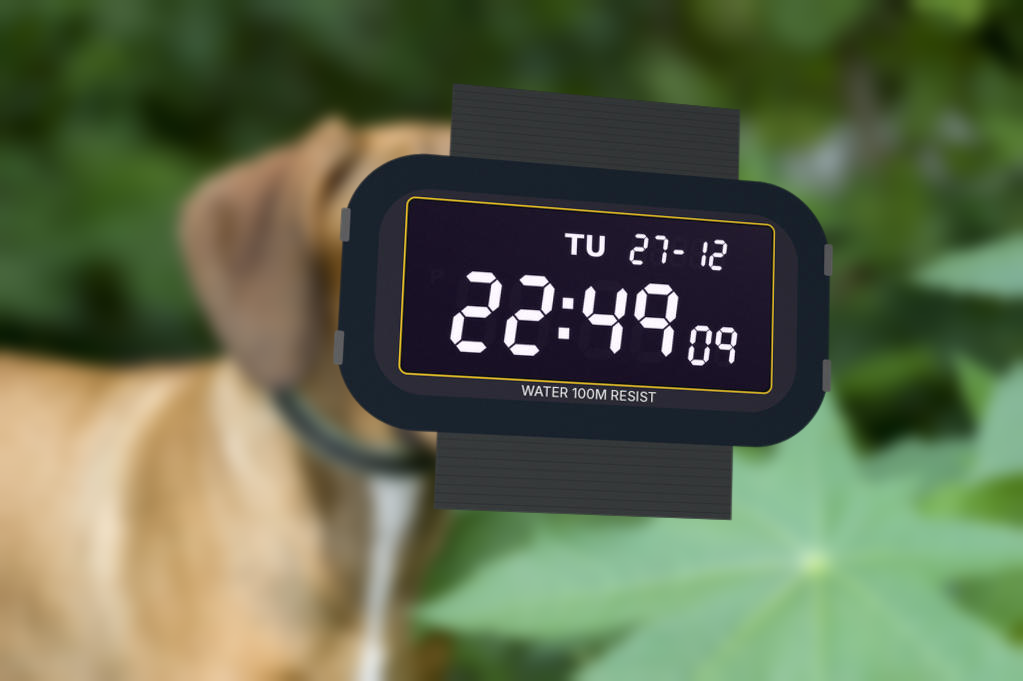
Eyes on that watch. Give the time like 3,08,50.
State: 22,49,09
